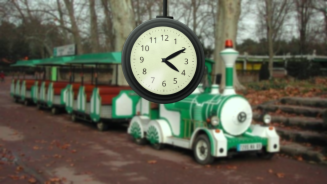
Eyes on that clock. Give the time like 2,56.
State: 4,10
